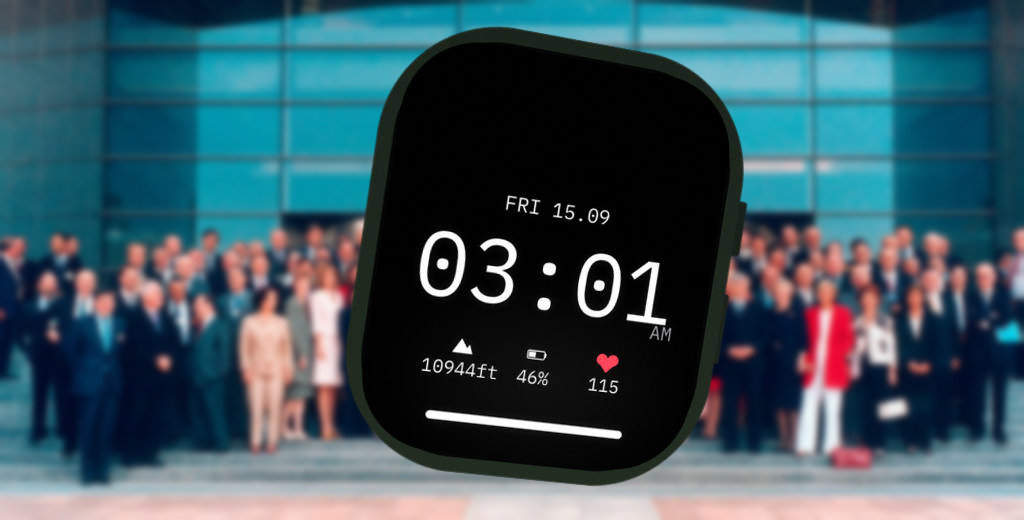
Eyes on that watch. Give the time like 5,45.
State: 3,01
